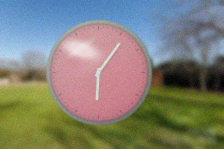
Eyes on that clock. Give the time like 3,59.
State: 6,06
